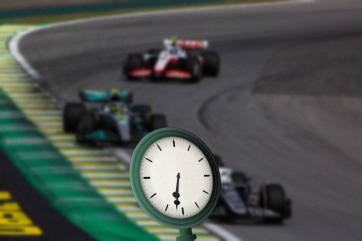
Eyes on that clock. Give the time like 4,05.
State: 6,32
